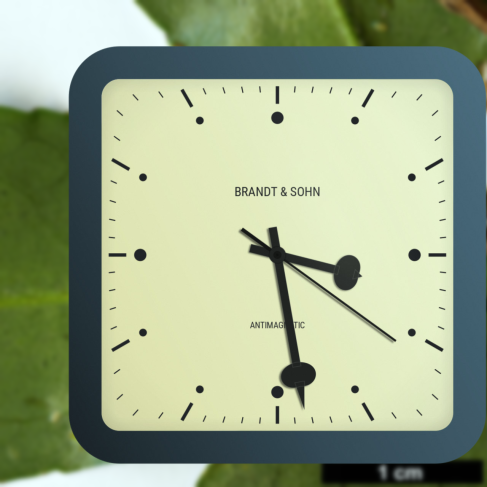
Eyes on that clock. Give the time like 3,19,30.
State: 3,28,21
